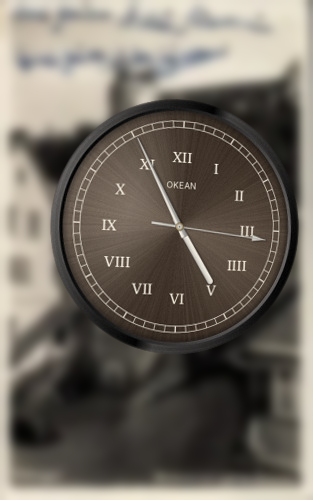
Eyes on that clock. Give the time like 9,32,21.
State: 4,55,16
